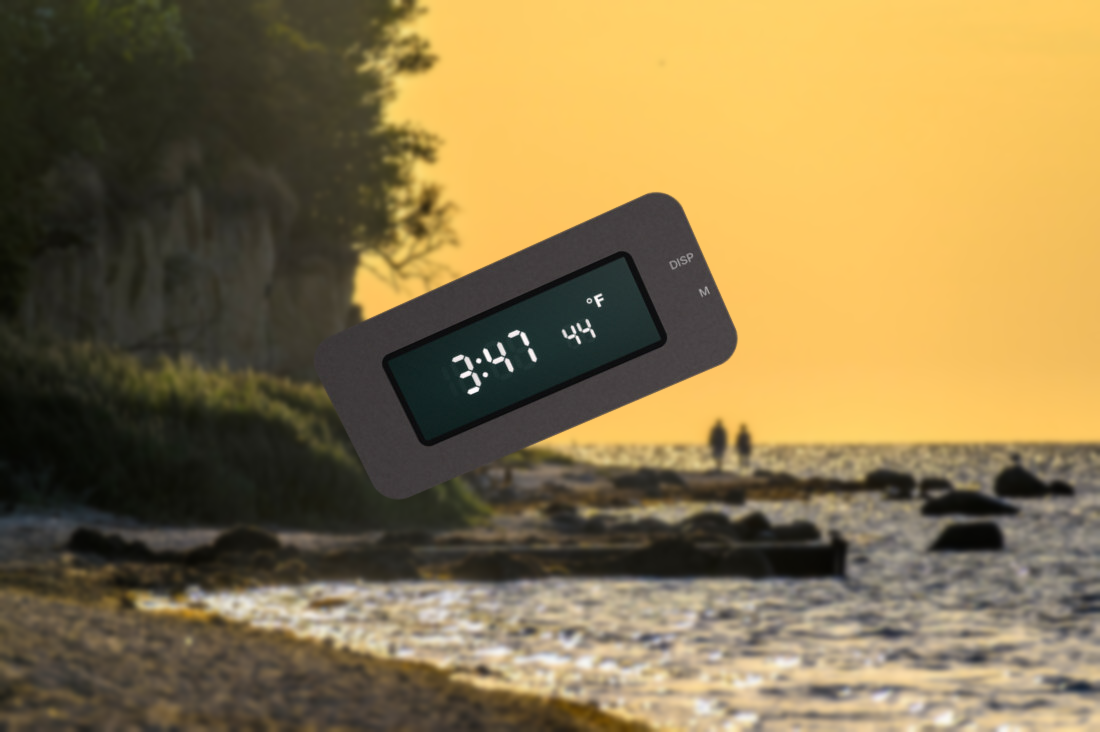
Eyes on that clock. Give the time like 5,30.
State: 3,47
